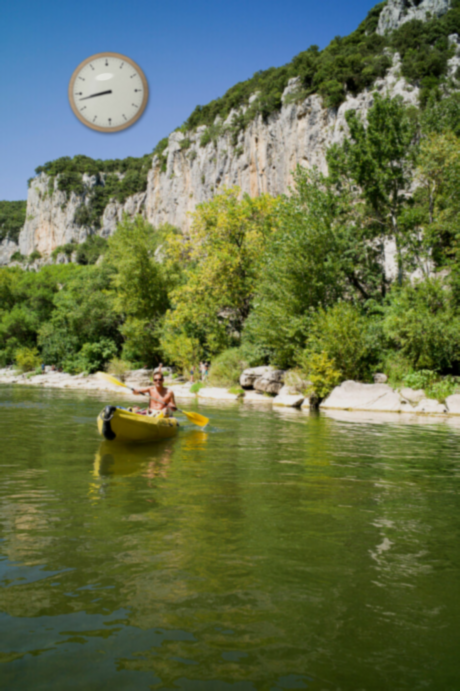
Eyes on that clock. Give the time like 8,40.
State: 8,43
